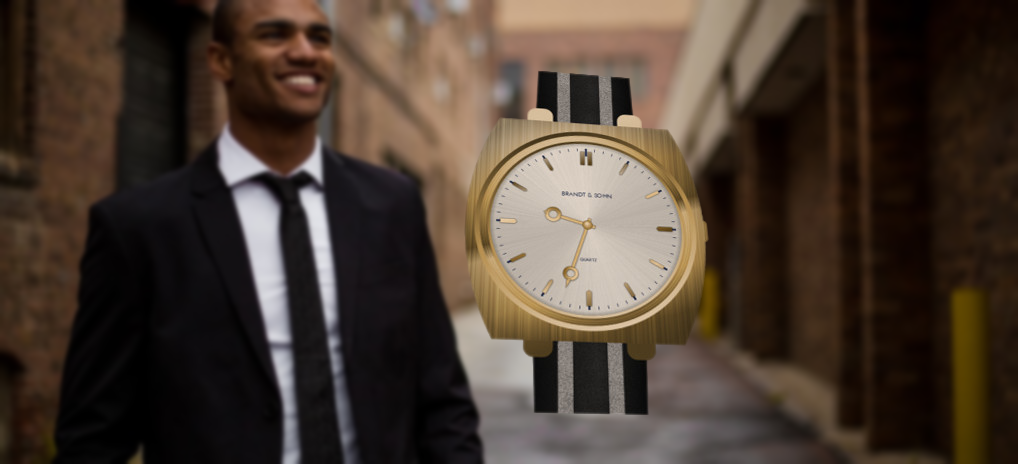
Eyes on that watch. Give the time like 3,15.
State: 9,33
